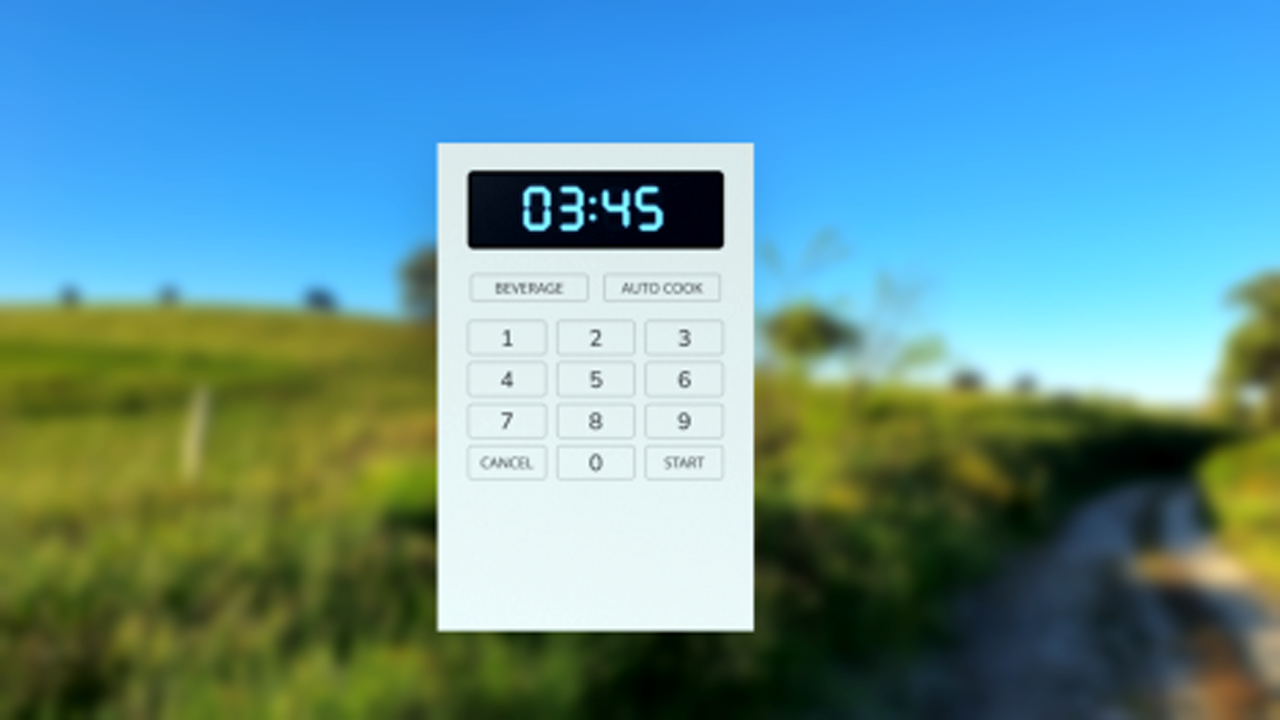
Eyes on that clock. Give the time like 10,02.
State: 3,45
